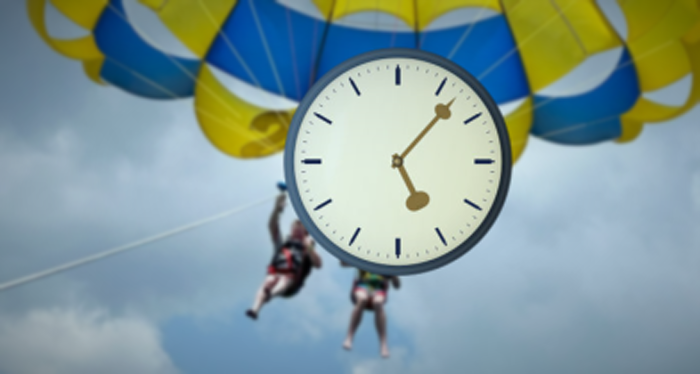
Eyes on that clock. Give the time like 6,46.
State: 5,07
